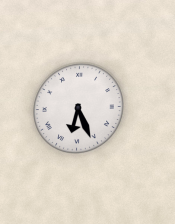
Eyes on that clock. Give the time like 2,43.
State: 6,26
